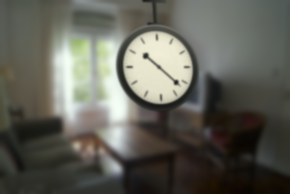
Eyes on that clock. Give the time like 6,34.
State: 10,22
